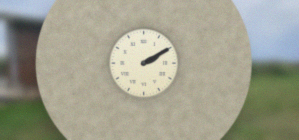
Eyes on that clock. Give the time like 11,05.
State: 2,10
